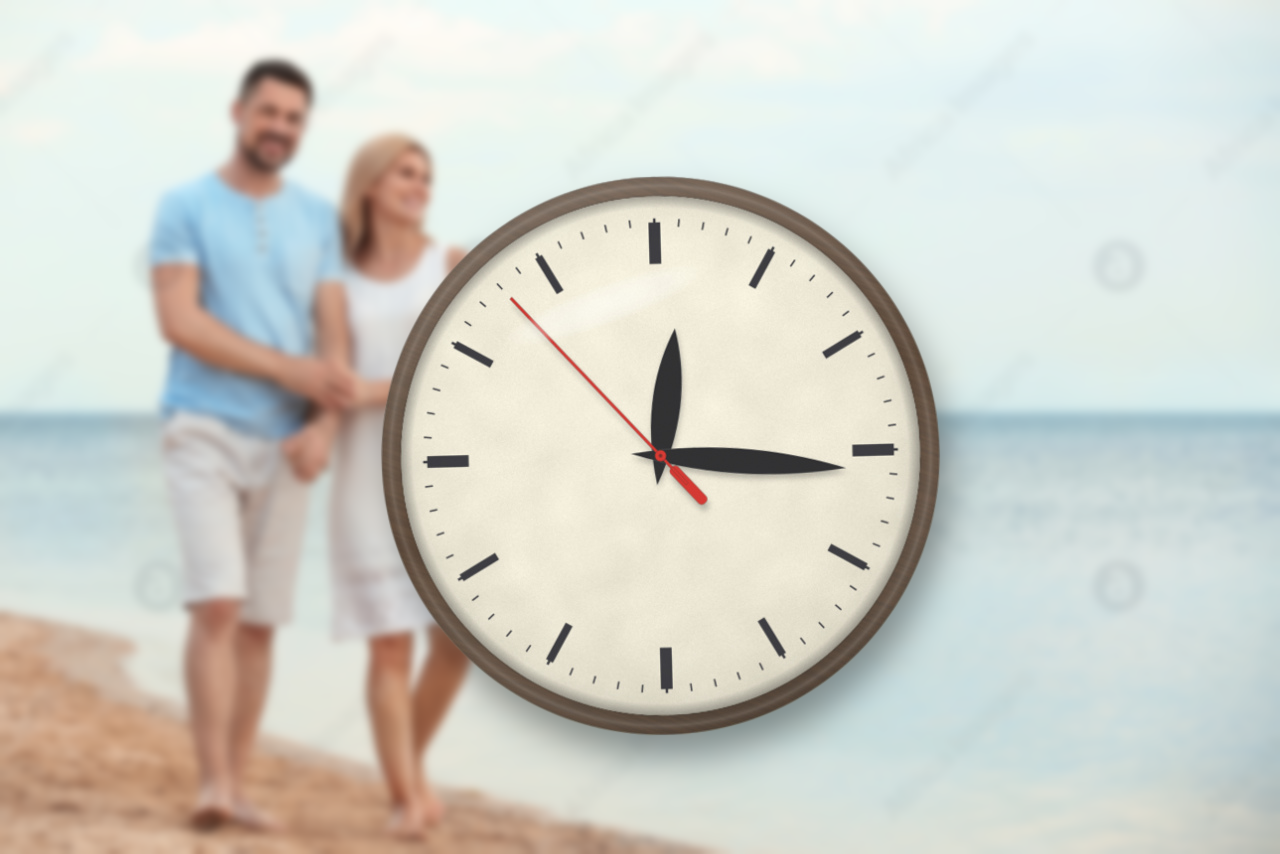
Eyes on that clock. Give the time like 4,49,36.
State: 12,15,53
